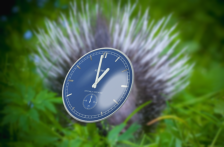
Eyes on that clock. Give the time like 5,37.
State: 12,59
